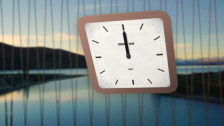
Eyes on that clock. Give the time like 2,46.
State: 12,00
